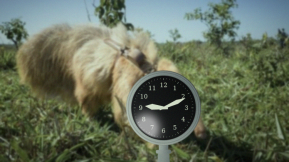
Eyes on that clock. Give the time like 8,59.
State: 9,11
